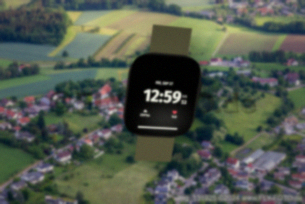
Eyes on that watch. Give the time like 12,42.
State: 12,59
